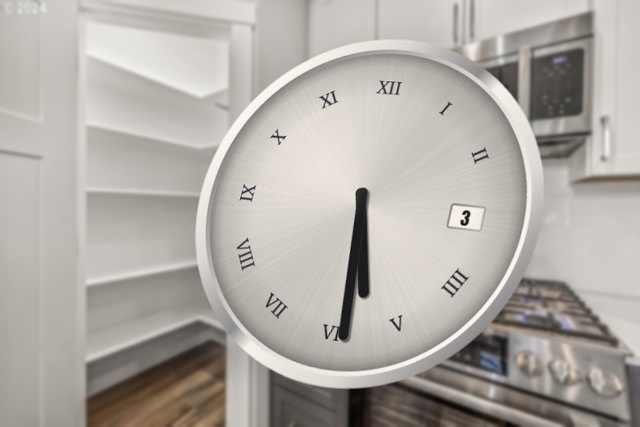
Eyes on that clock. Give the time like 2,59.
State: 5,29
